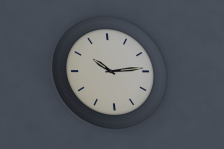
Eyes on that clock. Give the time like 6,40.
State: 10,14
